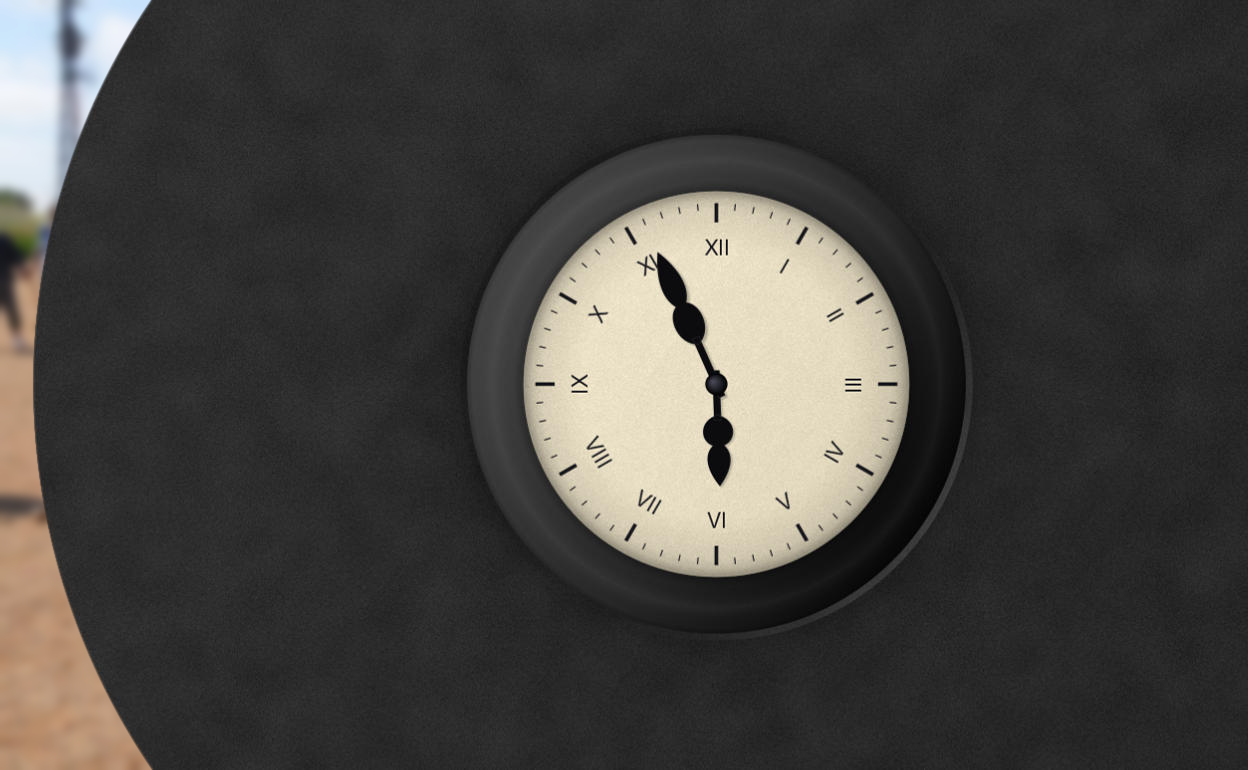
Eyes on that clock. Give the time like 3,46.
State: 5,56
